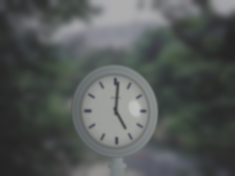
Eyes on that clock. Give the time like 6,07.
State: 5,01
